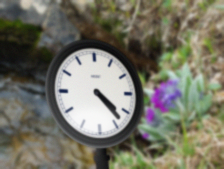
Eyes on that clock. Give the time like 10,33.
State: 4,23
